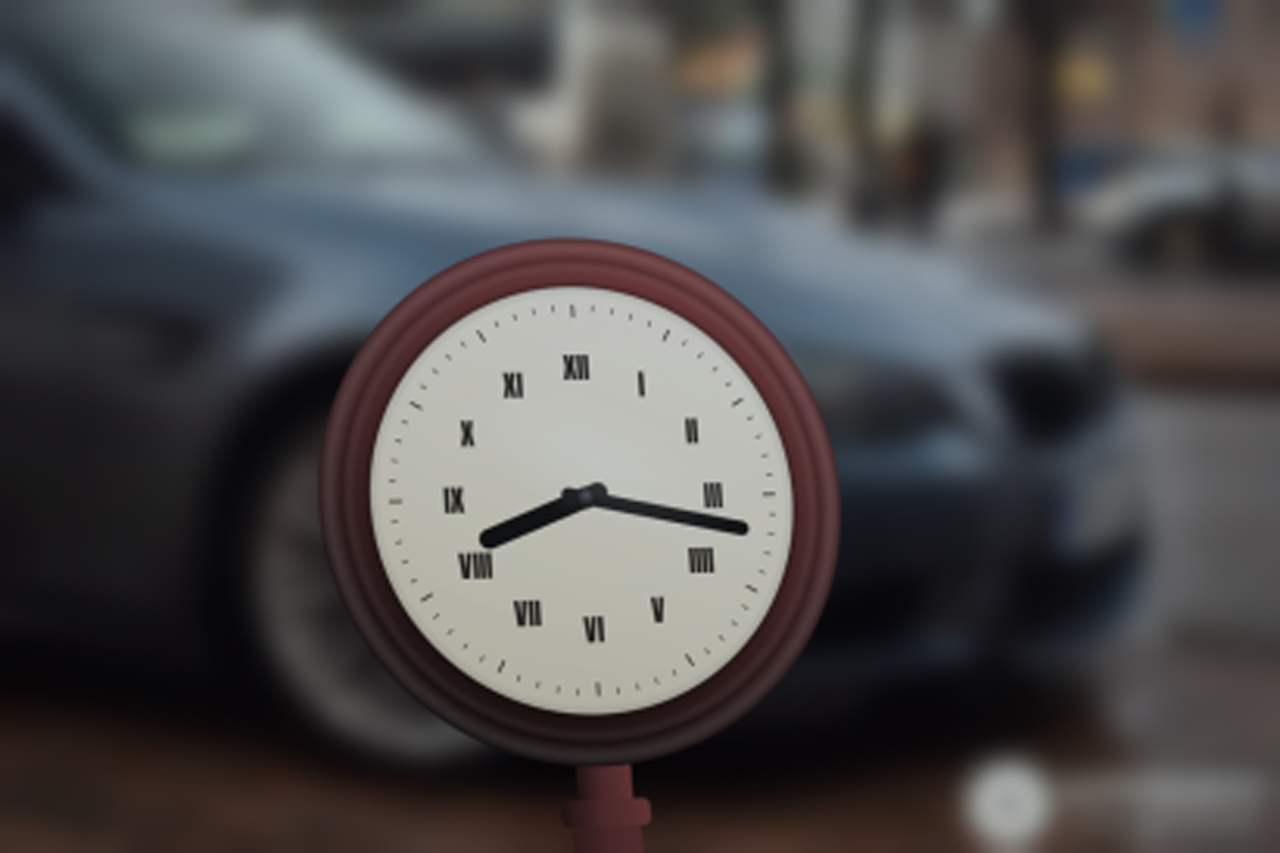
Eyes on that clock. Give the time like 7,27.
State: 8,17
